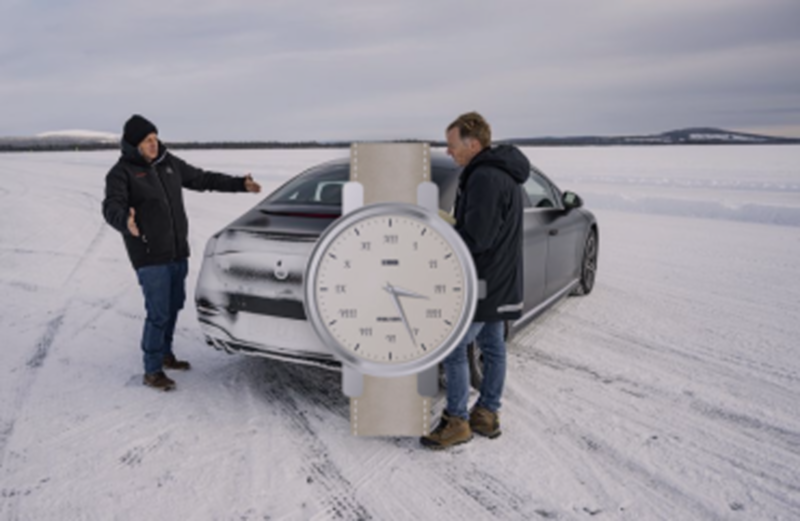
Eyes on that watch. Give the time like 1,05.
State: 3,26
